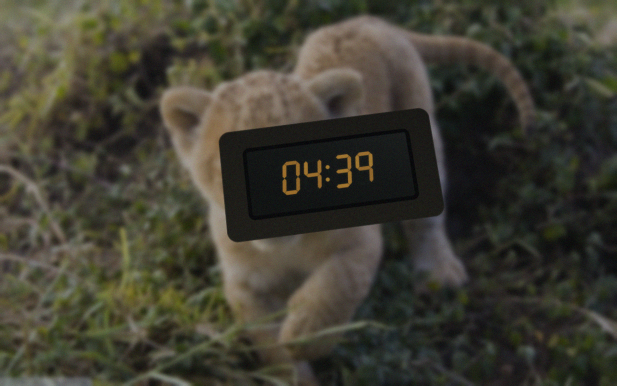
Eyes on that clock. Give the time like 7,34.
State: 4,39
